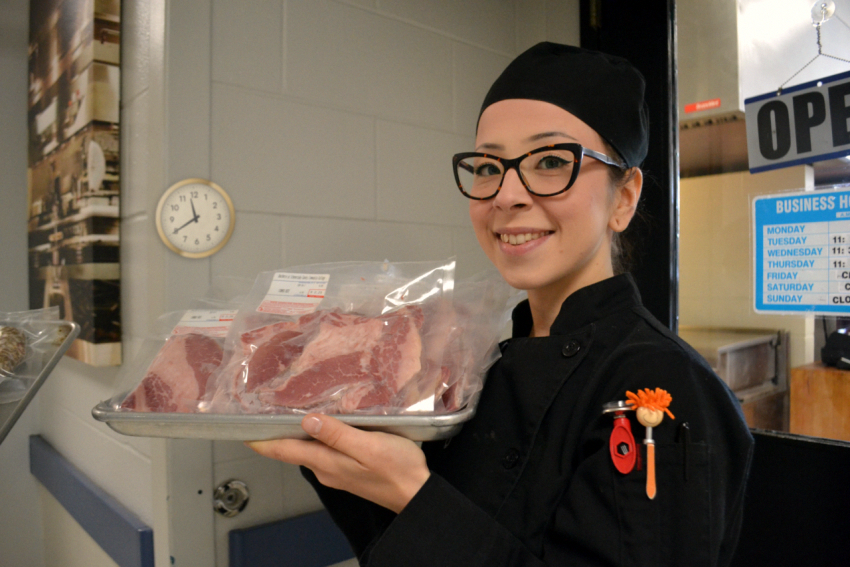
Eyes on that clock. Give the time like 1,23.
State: 11,40
